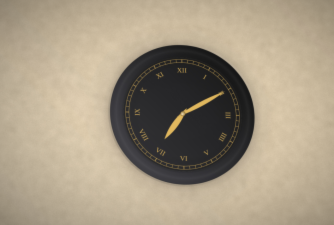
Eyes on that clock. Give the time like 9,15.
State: 7,10
